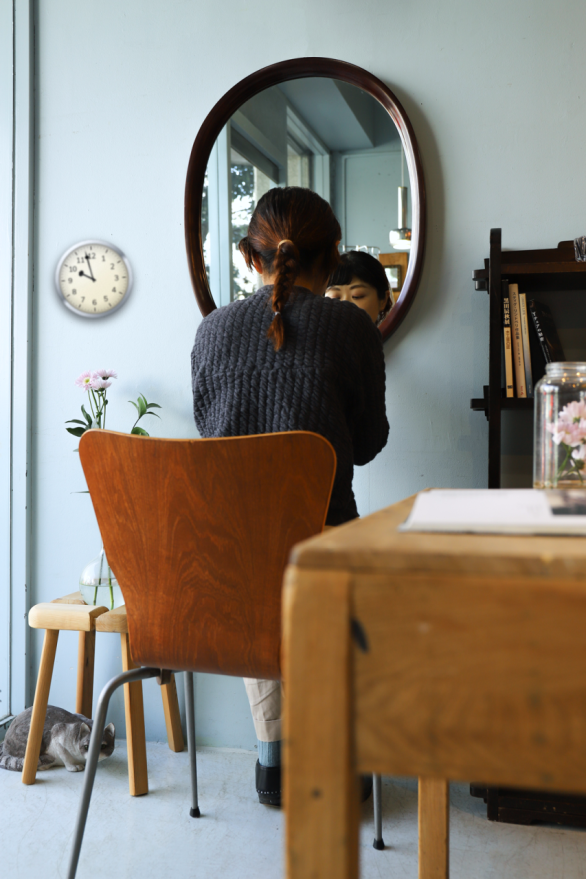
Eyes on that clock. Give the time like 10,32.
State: 9,58
